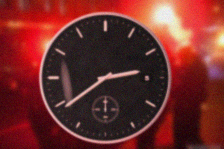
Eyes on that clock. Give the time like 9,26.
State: 2,39
